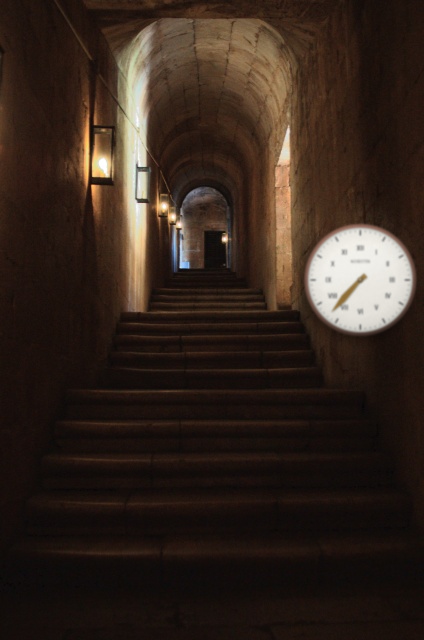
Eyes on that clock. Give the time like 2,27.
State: 7,37
